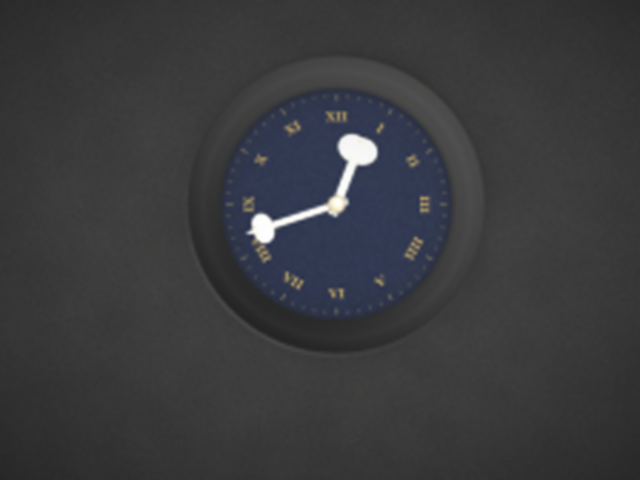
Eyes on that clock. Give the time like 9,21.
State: 12,42
